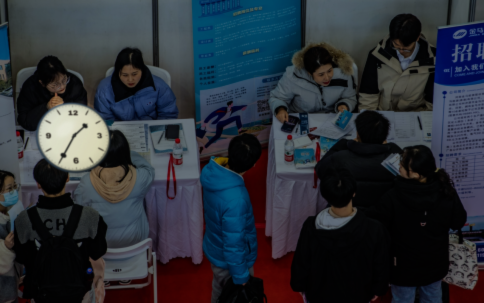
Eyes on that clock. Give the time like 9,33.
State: 1,35
